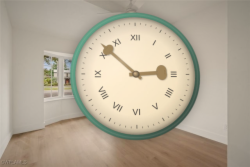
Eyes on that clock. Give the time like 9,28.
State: 2,52
